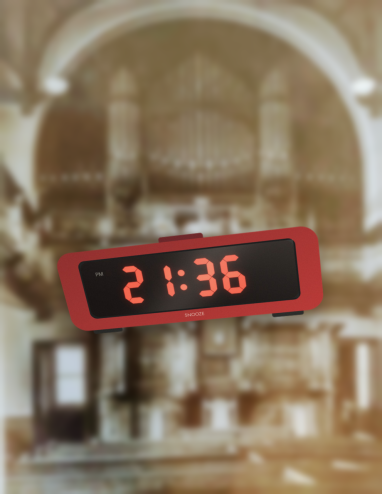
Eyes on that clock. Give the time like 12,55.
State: 21,36
